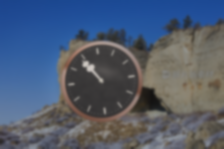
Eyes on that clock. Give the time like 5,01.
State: 10,54
